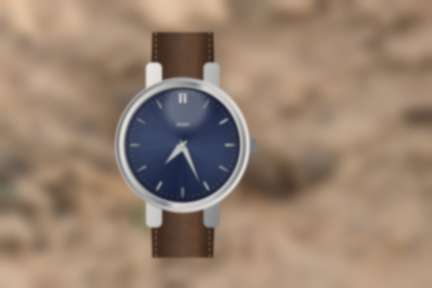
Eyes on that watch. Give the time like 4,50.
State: 7,26
